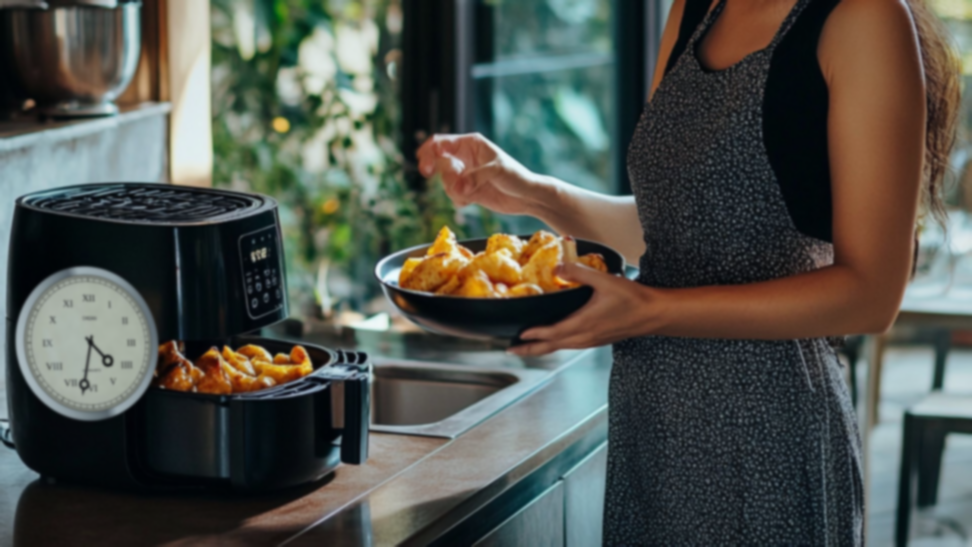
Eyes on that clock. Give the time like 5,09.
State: 4,32
